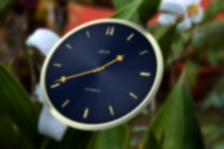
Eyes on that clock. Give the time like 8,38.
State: 1,41
